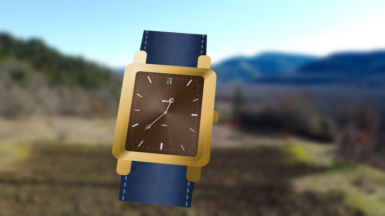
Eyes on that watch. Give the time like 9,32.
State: 12,37
